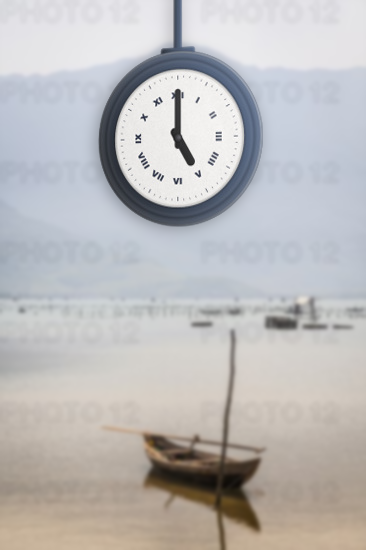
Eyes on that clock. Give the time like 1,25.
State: 5,00
